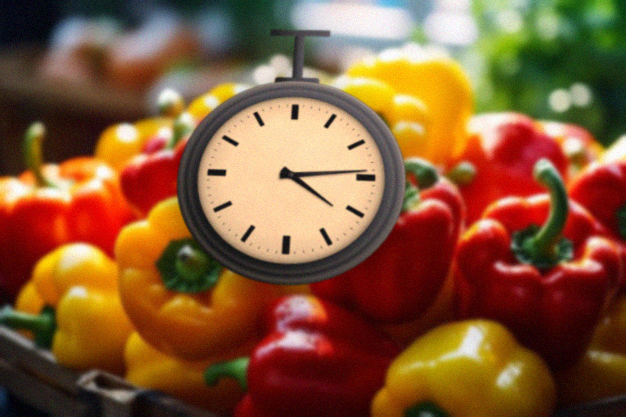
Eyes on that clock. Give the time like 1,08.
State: 4,14
